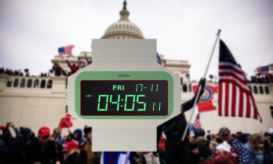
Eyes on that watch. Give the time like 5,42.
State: 4,05
